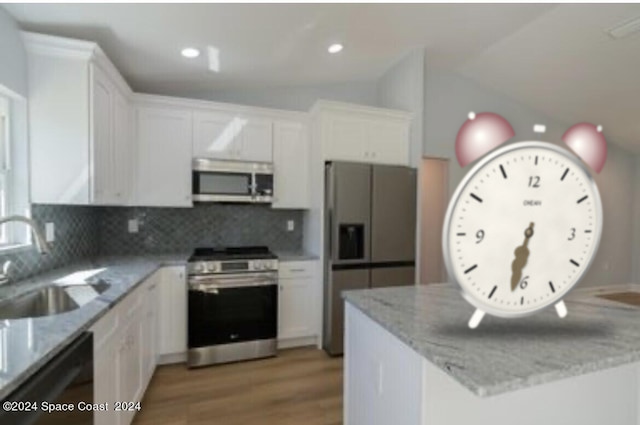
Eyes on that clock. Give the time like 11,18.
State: 6,32
